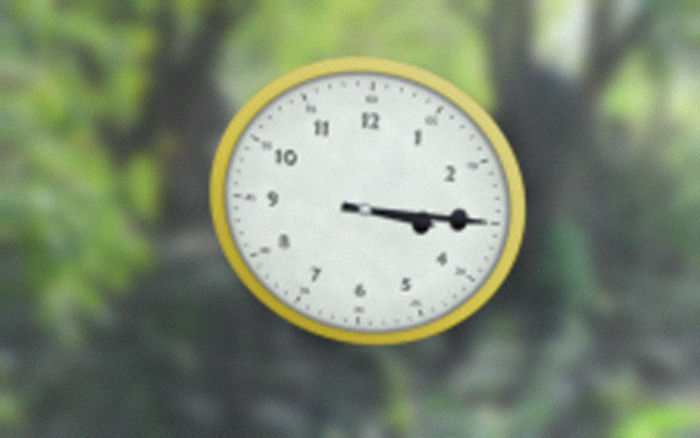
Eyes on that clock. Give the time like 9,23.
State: 3,15
